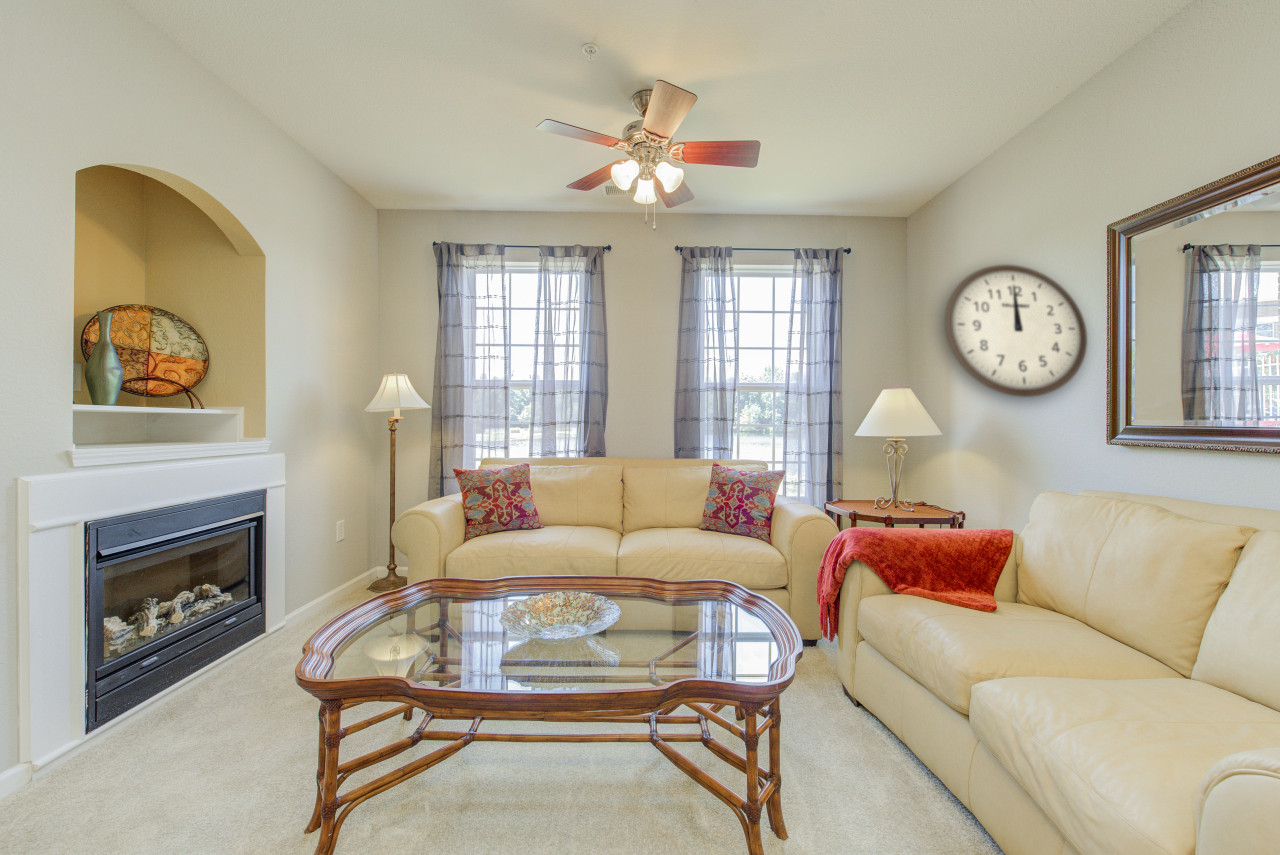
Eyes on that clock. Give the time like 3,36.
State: 12,00
